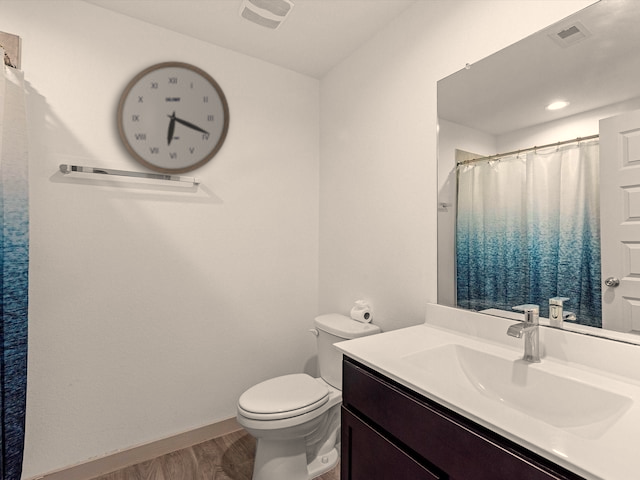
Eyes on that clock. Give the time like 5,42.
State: 6,19
